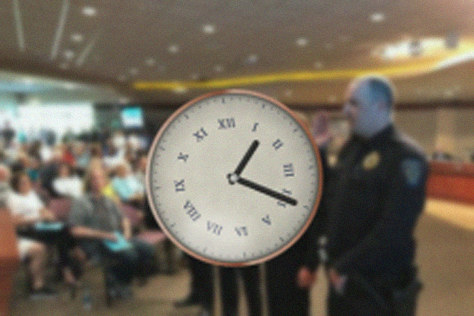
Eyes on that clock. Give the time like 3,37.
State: 1,20
